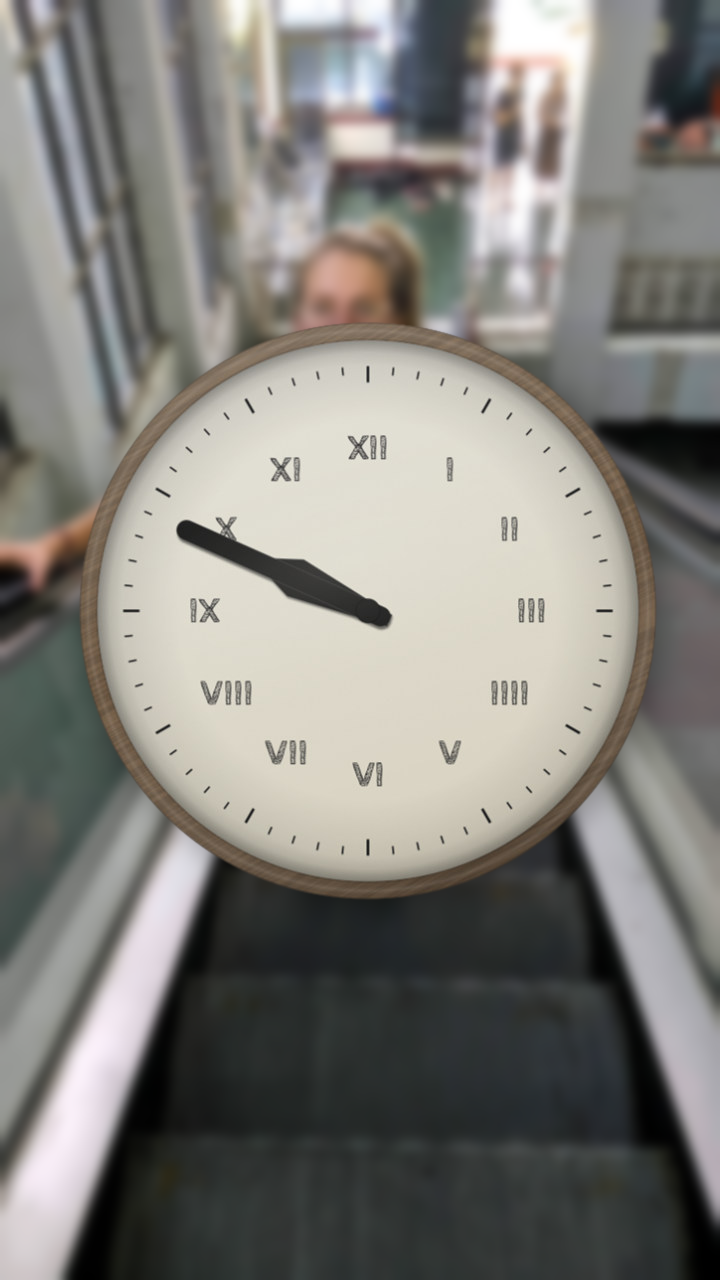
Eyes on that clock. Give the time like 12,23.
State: 9,49
